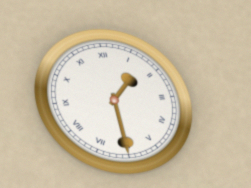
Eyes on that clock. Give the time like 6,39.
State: 1,30
